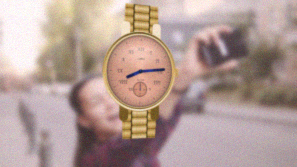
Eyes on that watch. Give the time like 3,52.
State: 8,14
